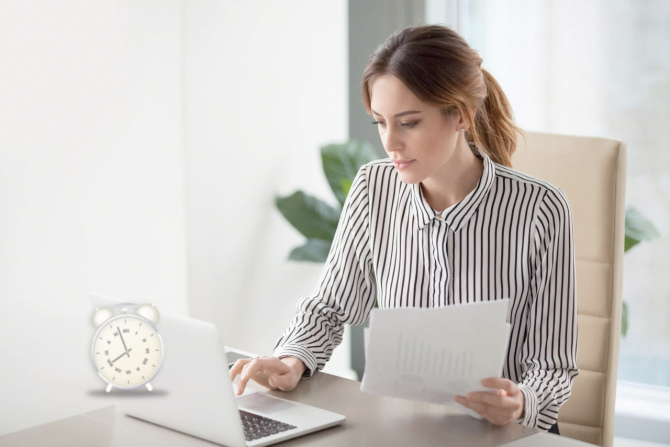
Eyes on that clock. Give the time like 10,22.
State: 7,57
